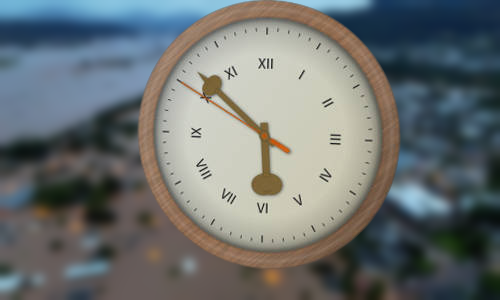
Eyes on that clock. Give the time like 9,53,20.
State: 5,51,50
